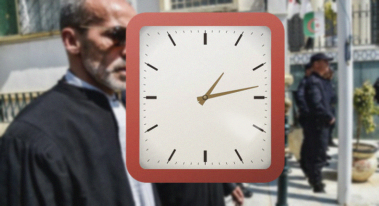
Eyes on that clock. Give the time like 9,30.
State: 1,13
